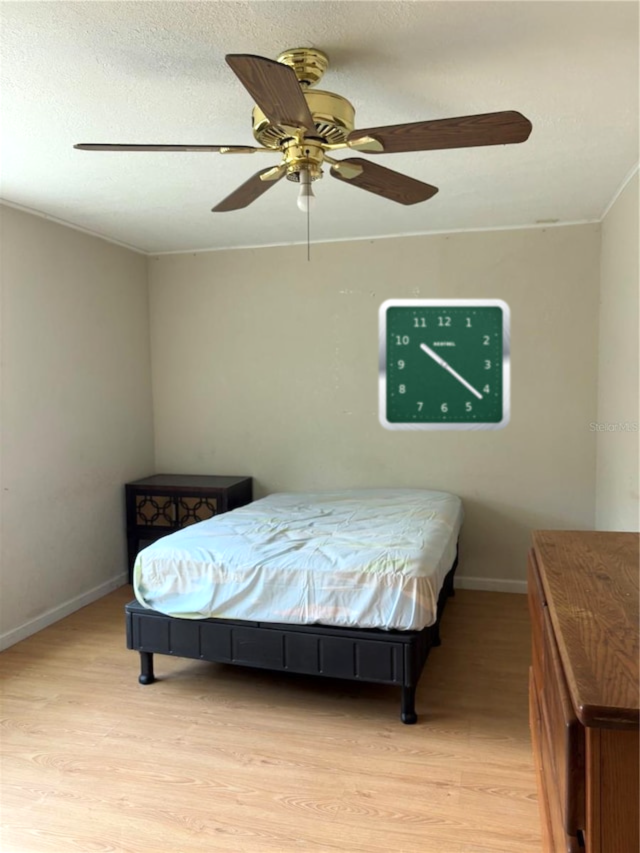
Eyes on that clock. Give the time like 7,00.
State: 10,22
